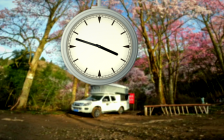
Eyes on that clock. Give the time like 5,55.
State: 3,48
